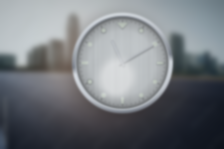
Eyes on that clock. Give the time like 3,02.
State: 11,10
